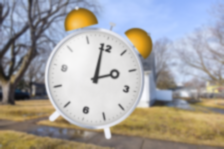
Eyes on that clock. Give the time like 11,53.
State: 1,59
